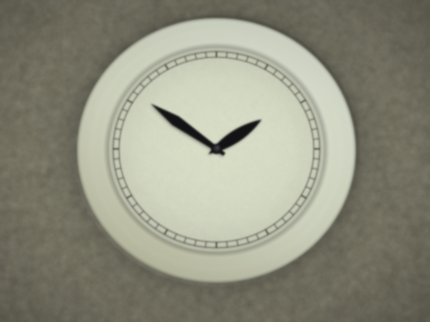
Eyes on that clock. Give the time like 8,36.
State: 1,51
